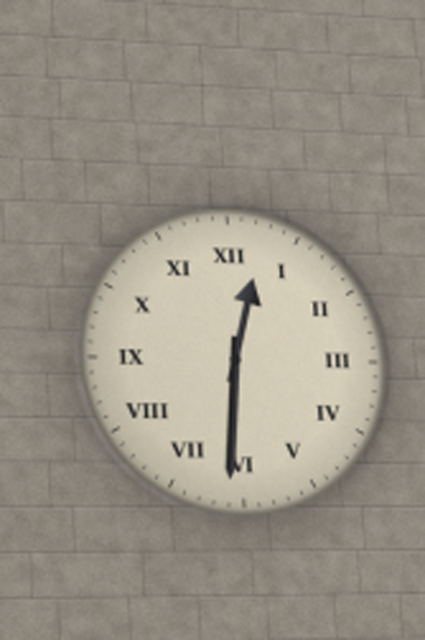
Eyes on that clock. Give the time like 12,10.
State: 12,31
